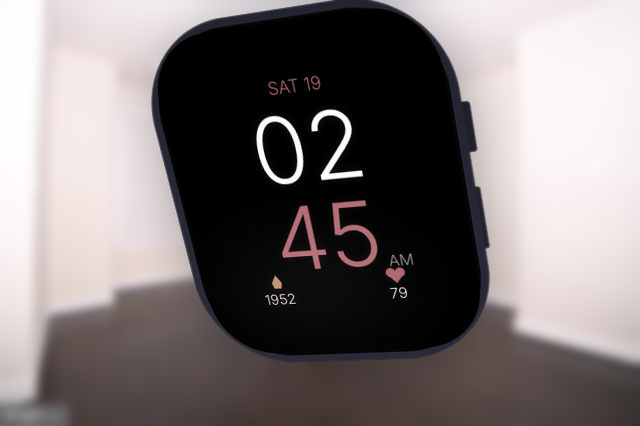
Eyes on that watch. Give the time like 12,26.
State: 2,45
